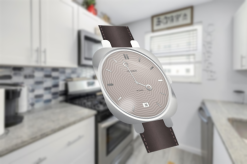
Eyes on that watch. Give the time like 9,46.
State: 3,58
